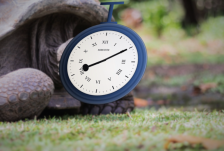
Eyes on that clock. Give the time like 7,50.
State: 8,10
